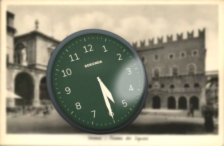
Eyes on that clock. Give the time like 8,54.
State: 5,30
